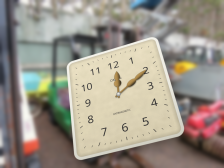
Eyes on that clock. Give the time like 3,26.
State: 12,10
